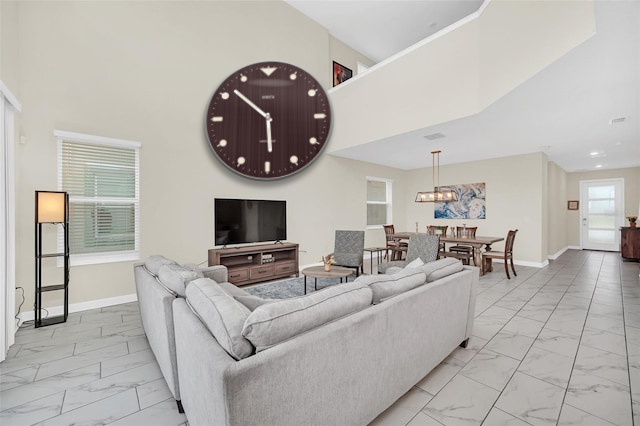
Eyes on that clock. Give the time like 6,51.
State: 5,52
